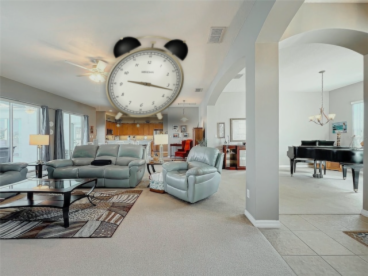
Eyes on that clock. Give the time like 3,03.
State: 9,17
